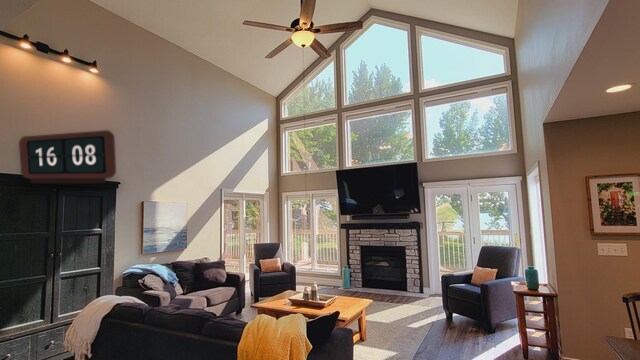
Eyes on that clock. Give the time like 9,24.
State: 16,08
